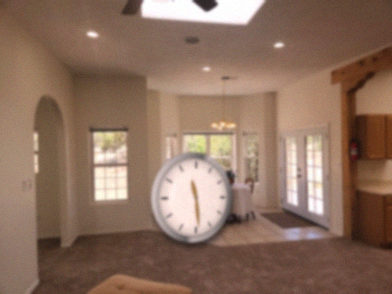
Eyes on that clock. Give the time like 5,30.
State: 11,29
